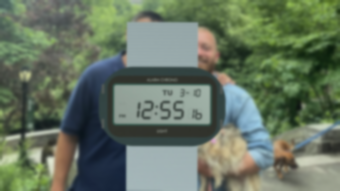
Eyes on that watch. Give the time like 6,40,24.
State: 12,55,16
